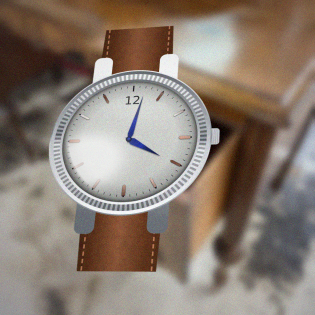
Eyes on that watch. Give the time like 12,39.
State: 4,02
